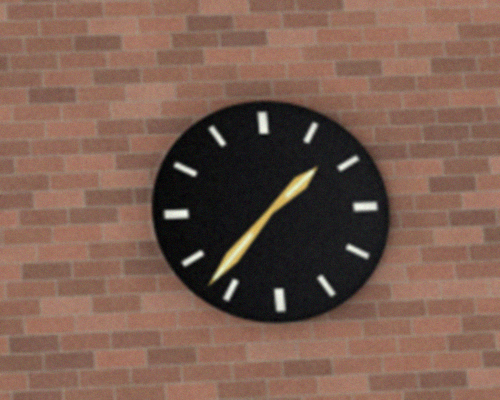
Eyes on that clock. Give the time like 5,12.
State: 1,37
